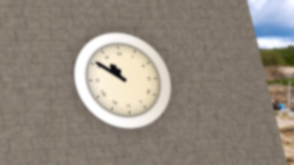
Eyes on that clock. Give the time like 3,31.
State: 10,51
